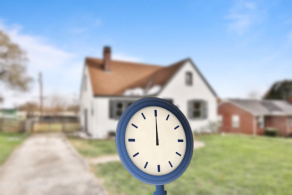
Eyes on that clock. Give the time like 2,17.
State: 12,00
